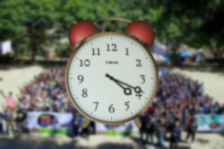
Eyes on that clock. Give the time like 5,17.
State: 4,19
